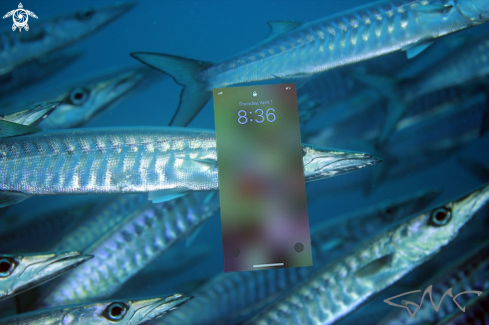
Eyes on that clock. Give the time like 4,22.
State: 8,36
